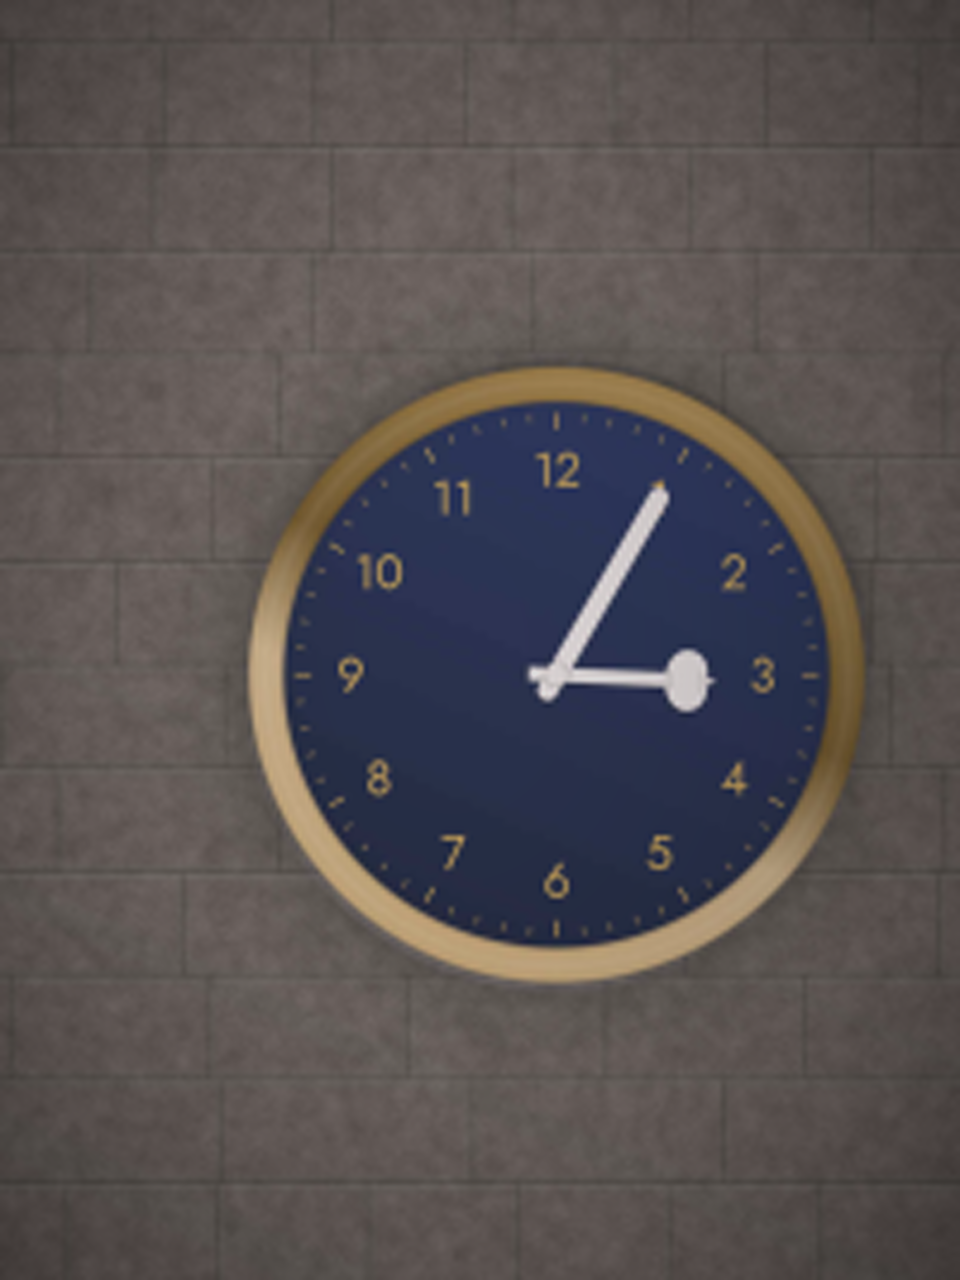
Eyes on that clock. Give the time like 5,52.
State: 3,05
